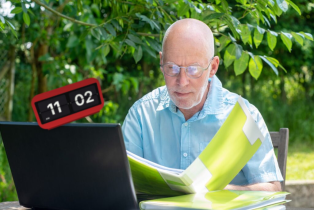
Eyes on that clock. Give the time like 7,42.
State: 11,02
